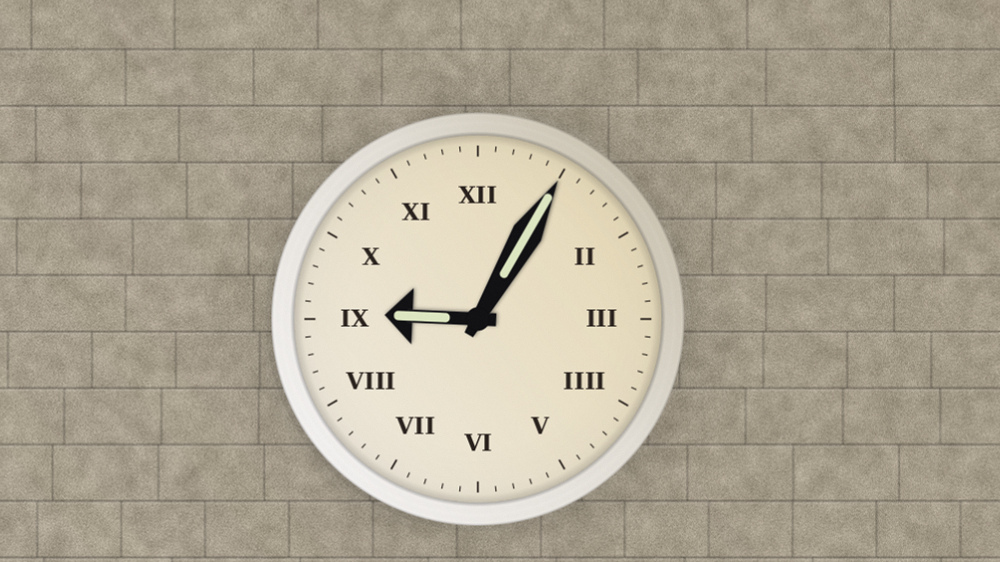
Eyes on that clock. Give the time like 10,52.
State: 9,05
